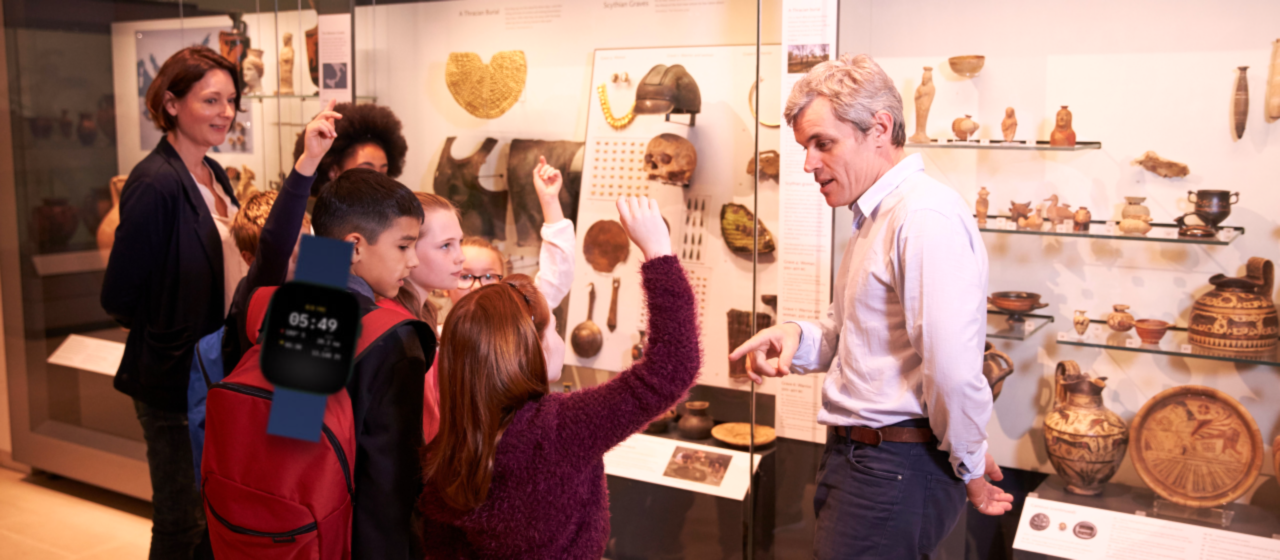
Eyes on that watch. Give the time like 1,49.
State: 5,49
